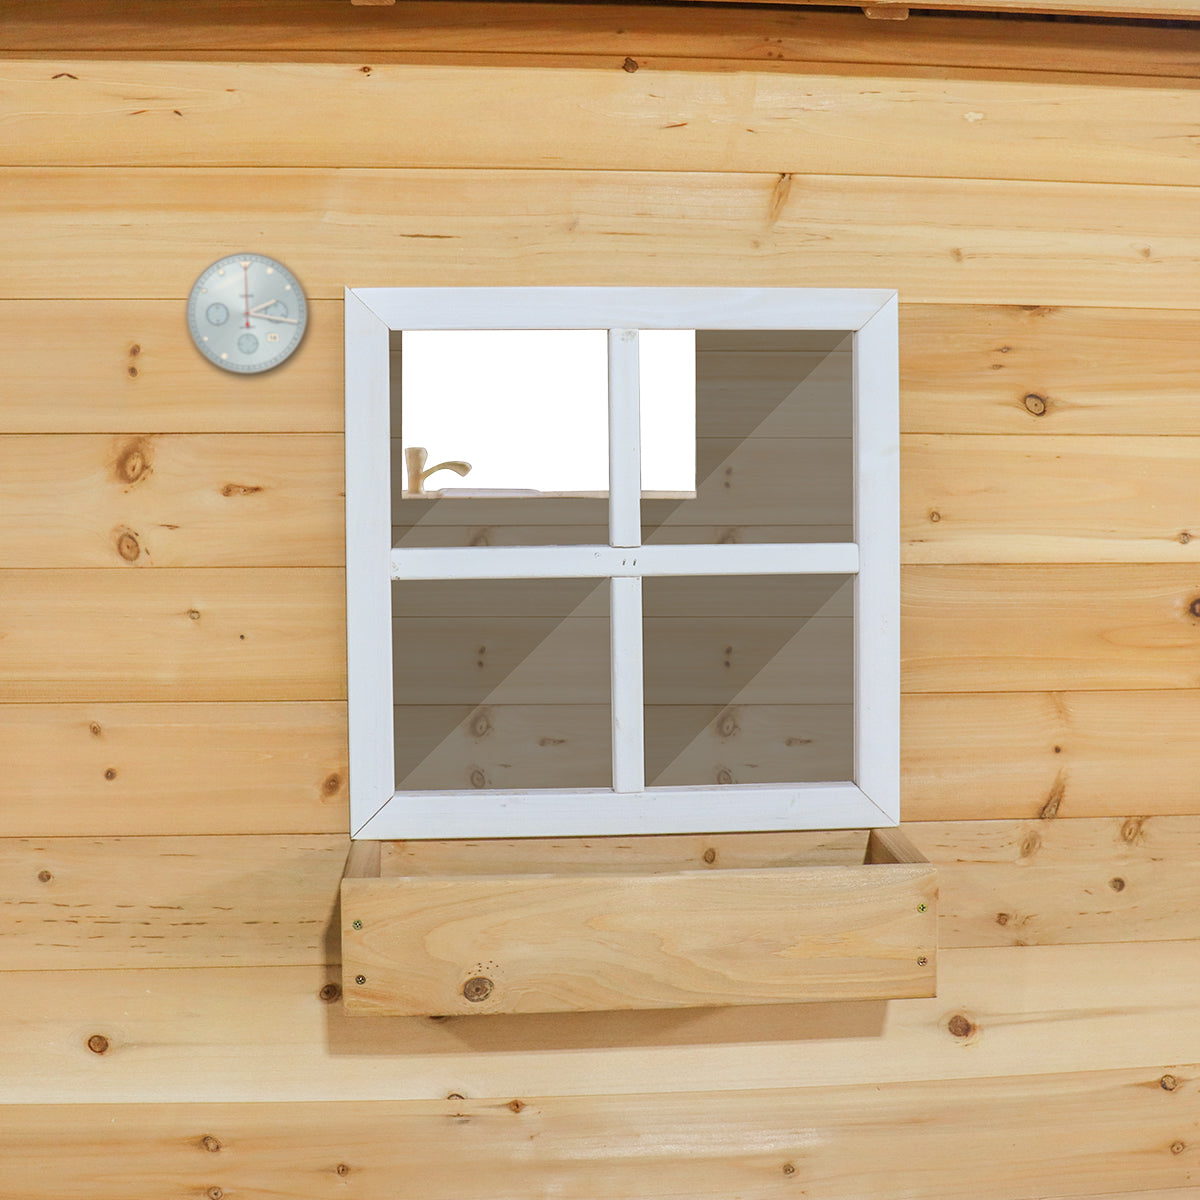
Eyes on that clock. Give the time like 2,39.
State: 2,17
